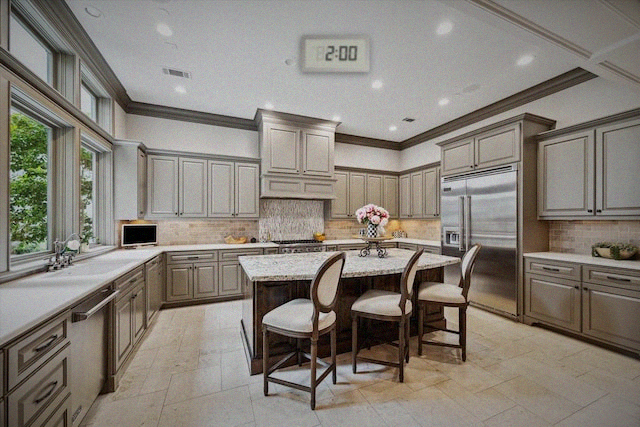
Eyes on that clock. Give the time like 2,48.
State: 2,00
